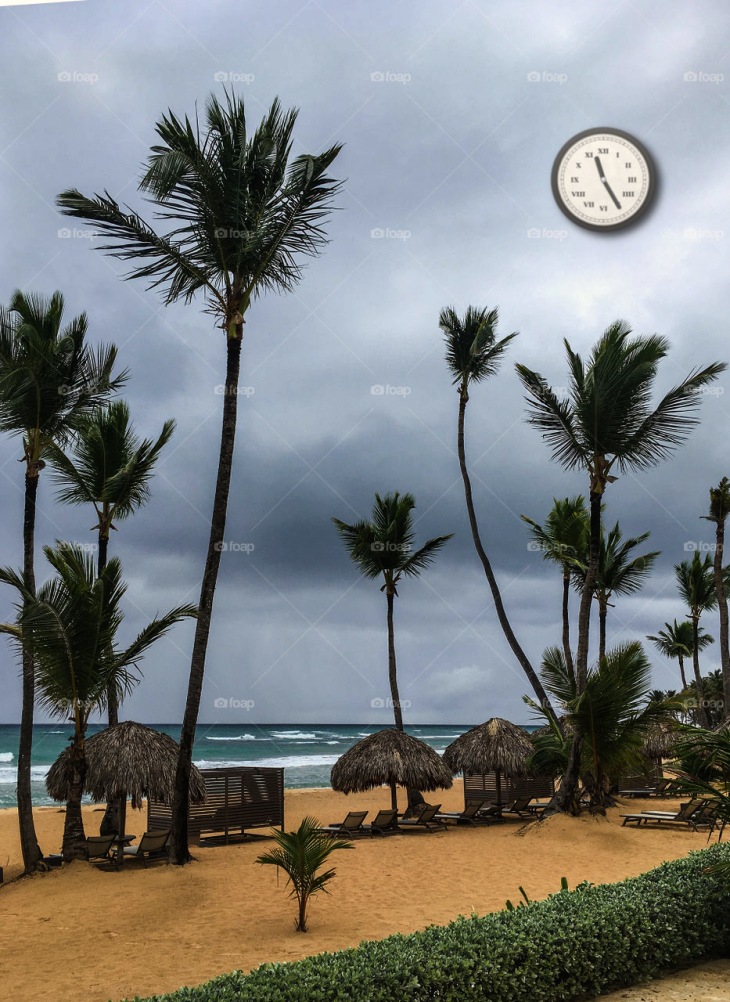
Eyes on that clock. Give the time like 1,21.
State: 11,25
